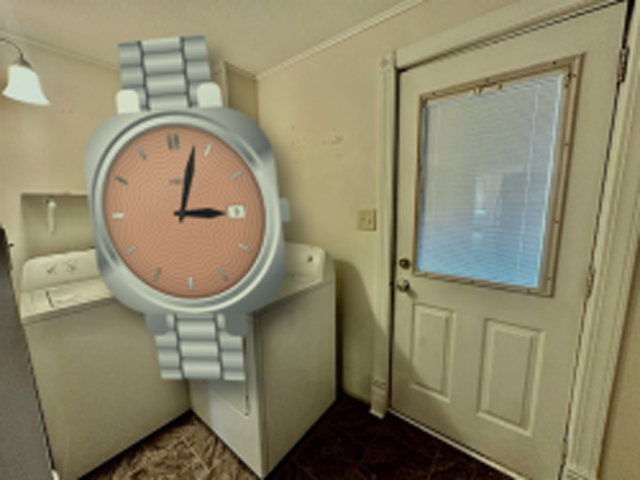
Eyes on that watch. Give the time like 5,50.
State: 3,03
